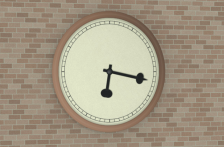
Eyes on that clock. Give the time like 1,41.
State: 6,17
